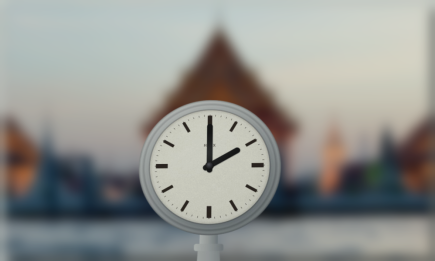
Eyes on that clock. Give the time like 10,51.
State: 2,00
